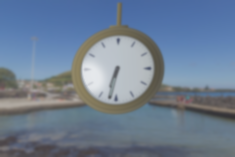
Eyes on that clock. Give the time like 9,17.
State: 6,32
